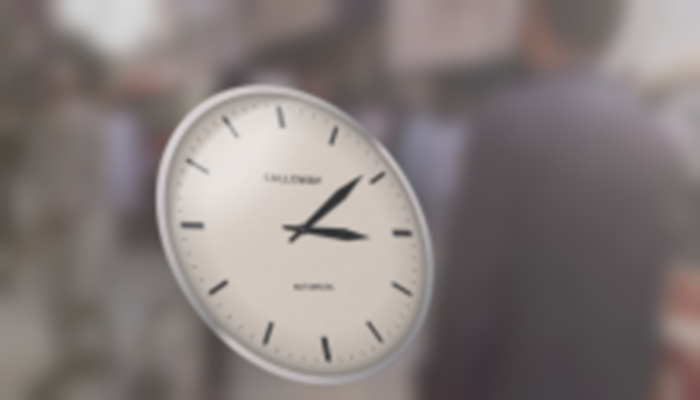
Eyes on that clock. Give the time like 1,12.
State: 3,09
